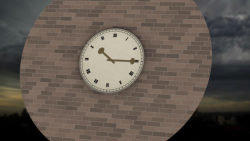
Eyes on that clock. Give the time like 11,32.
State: 10,15
